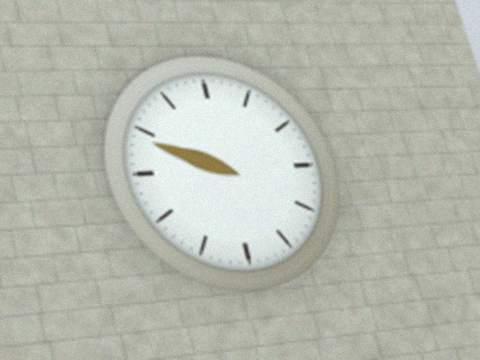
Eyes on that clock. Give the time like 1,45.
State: 9,49
